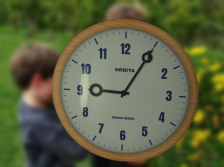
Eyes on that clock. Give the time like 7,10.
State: 9,05
